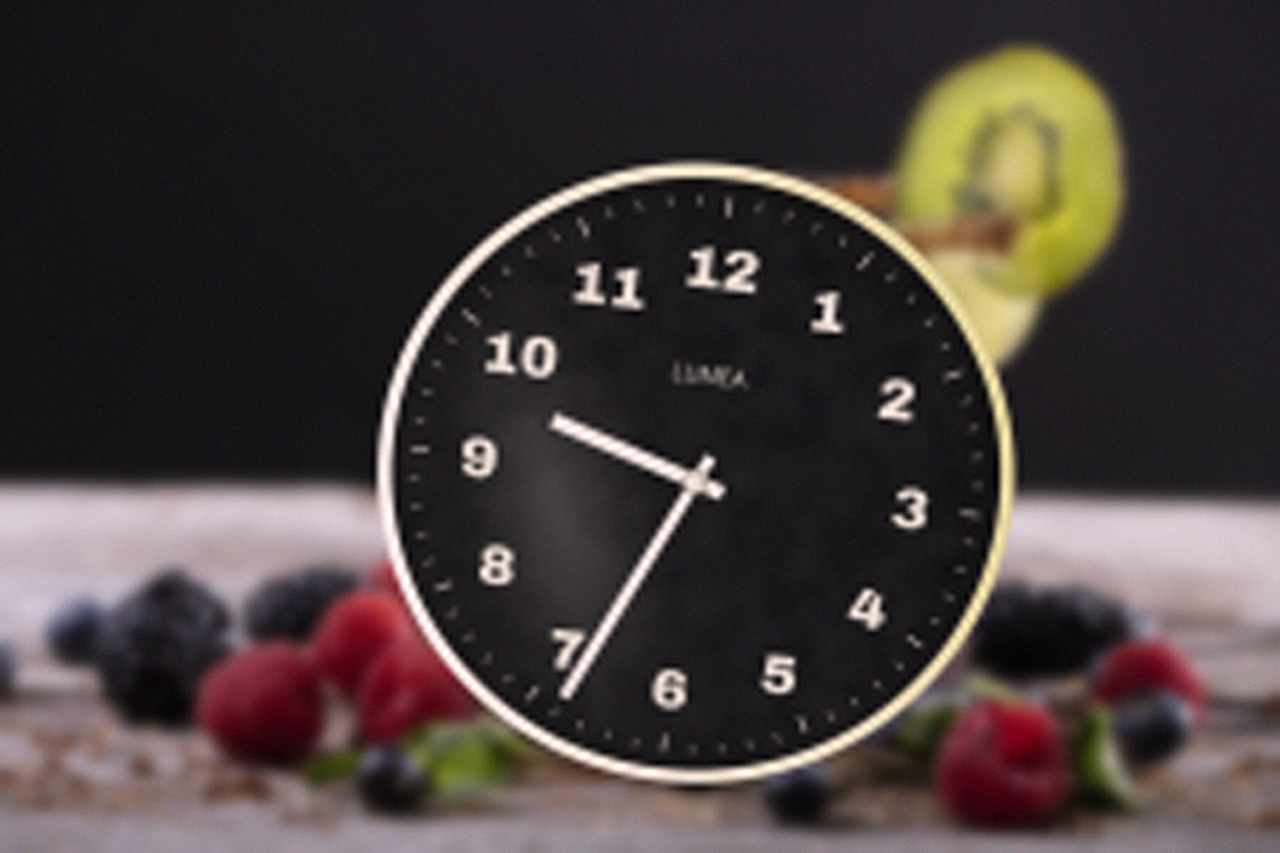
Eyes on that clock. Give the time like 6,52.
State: 9,34
